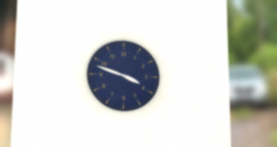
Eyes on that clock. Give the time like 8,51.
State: 3,48
